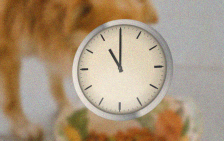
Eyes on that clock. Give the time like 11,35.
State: 11,00
